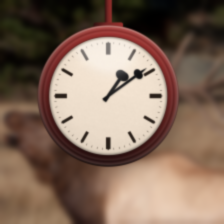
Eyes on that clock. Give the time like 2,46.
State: 1,09
